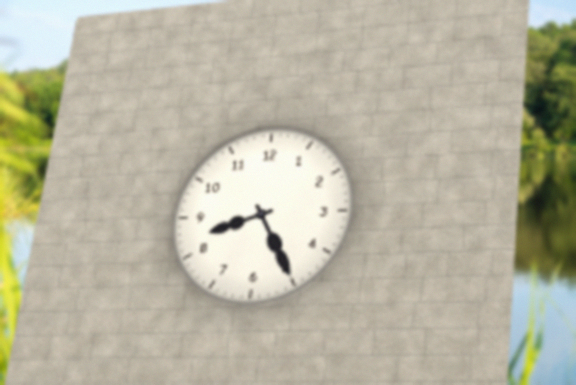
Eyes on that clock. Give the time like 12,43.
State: 8,25
